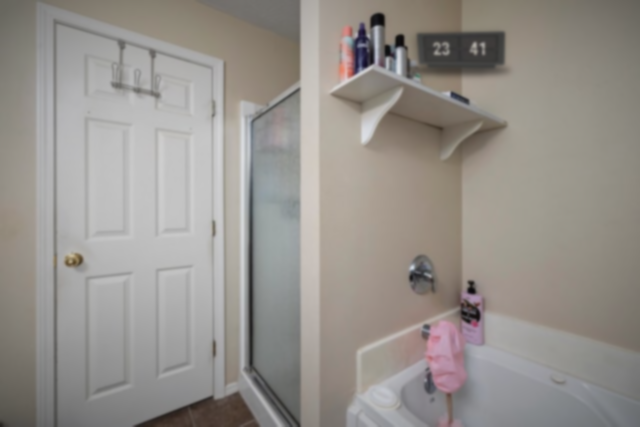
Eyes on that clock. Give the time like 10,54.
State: 23,41
